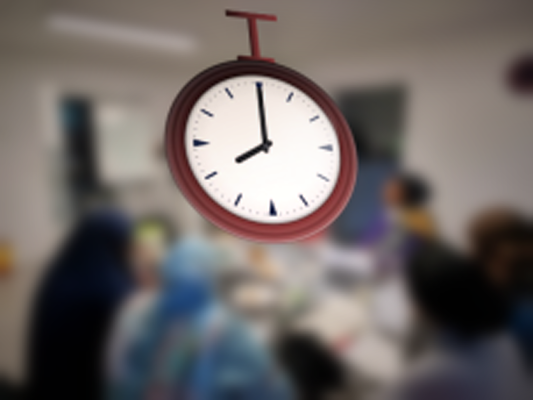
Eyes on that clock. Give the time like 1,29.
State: 8,00
